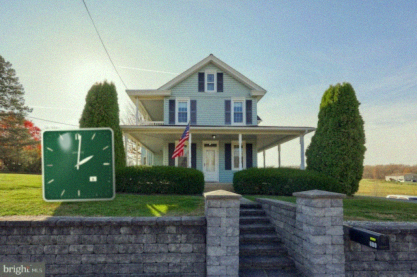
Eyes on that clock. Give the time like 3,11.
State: 2,01
